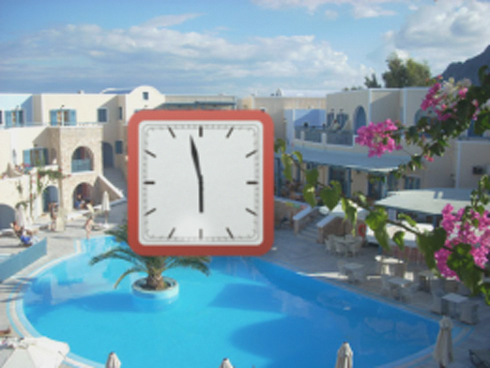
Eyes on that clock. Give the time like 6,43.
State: 5,58
